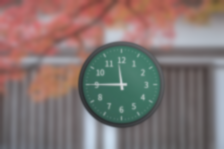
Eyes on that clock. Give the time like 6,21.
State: 11,45
